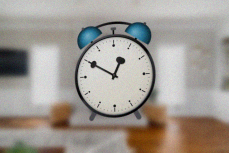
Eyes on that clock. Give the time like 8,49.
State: 12,50
